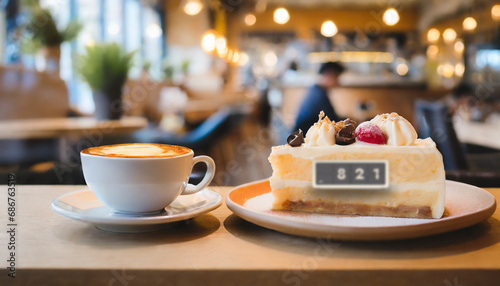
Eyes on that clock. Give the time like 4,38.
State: 8,21
